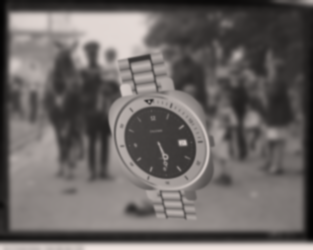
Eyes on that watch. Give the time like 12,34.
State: 5,29
